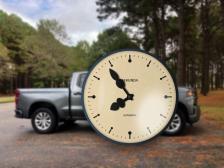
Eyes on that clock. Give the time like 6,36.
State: 7,54
